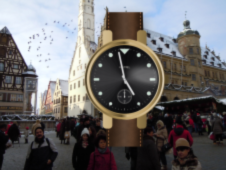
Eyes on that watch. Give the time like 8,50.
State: 4,58
